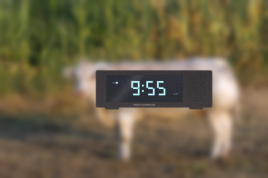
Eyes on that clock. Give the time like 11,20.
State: 9,55
